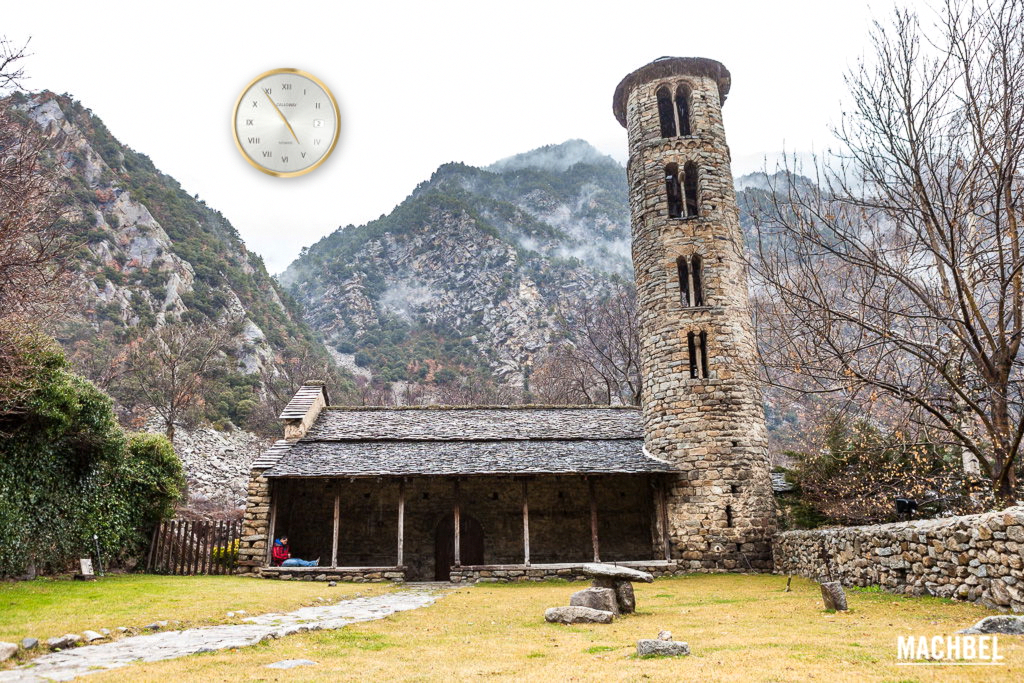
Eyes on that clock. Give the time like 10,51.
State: 4,54
